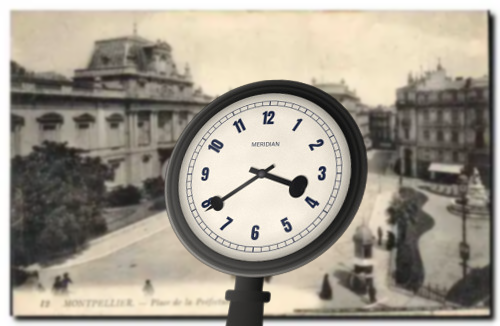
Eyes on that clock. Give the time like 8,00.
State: 3,39
